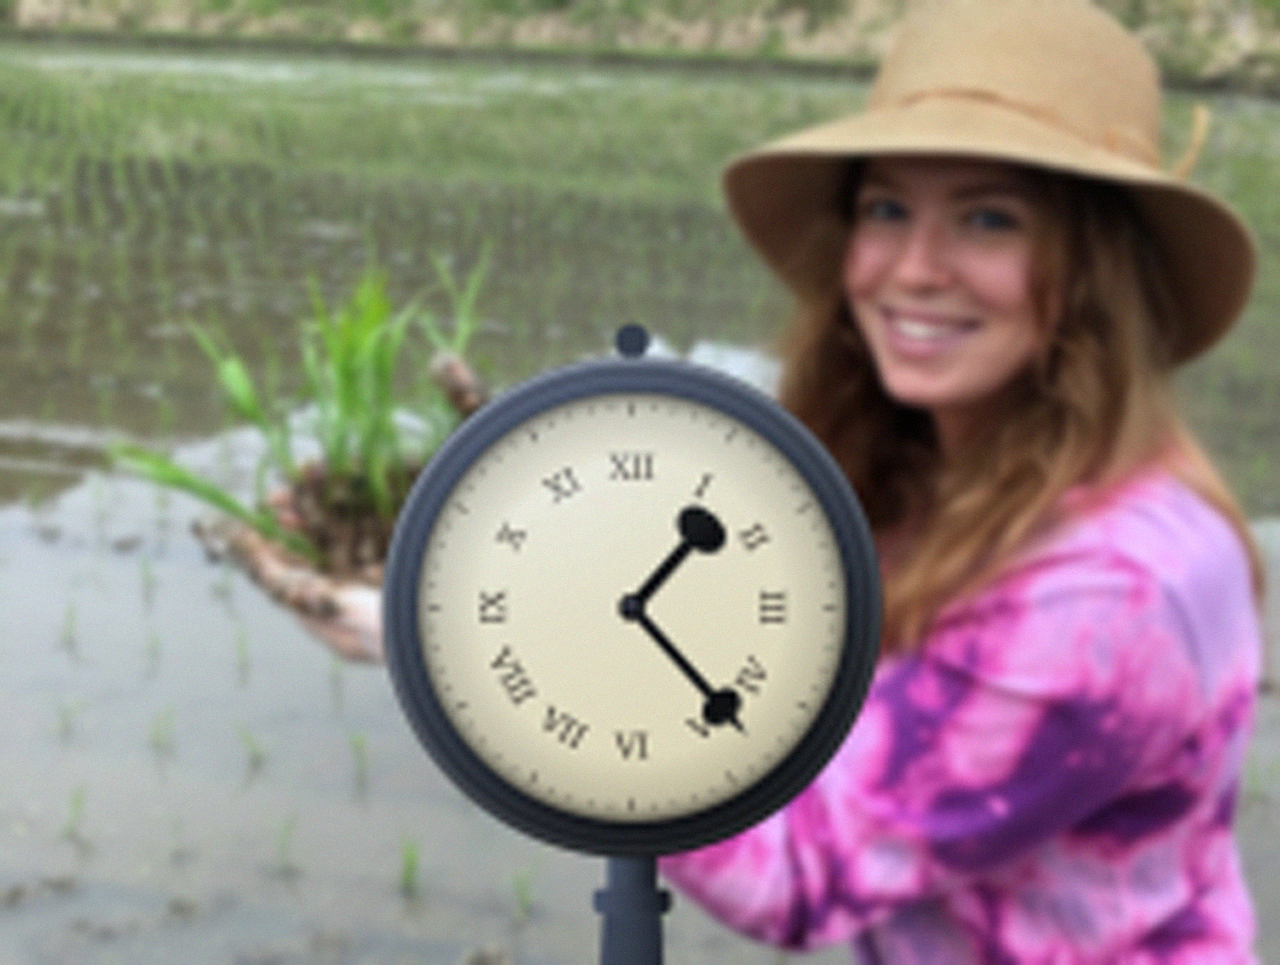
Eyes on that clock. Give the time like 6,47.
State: 1,23
